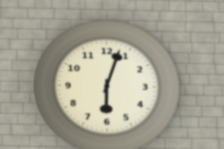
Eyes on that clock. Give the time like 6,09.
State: 6,03
